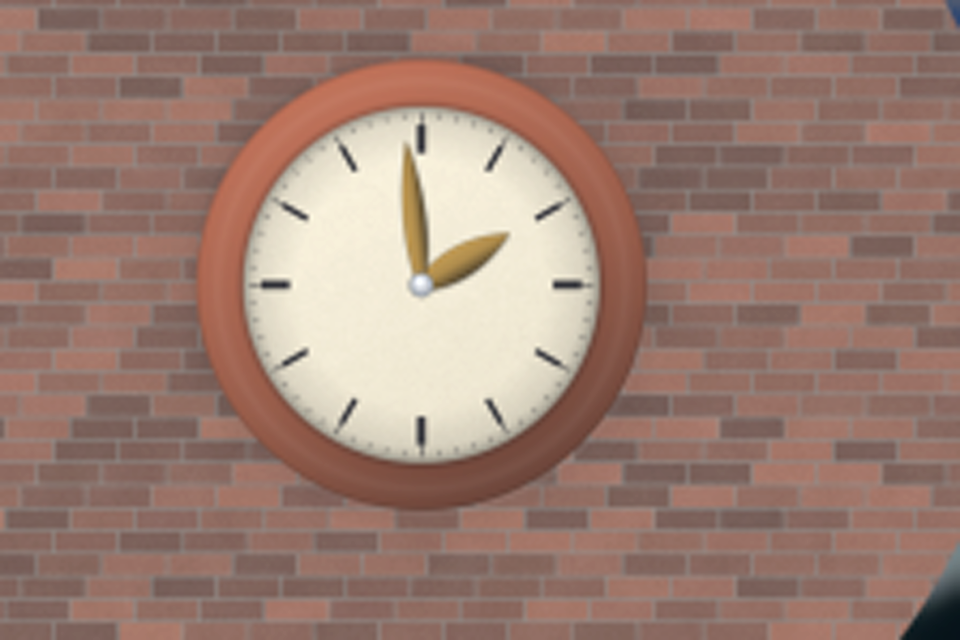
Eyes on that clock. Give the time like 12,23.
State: 1,59
